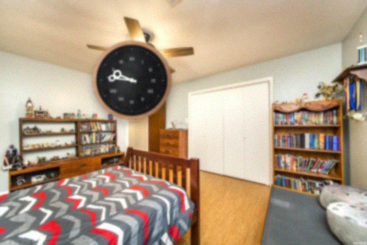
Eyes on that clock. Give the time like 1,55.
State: 9,46
